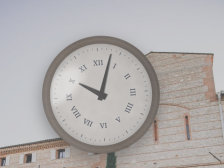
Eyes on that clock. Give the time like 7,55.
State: 10,03
